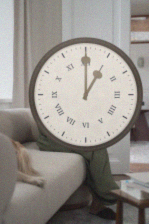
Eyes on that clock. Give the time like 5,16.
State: 1,00
